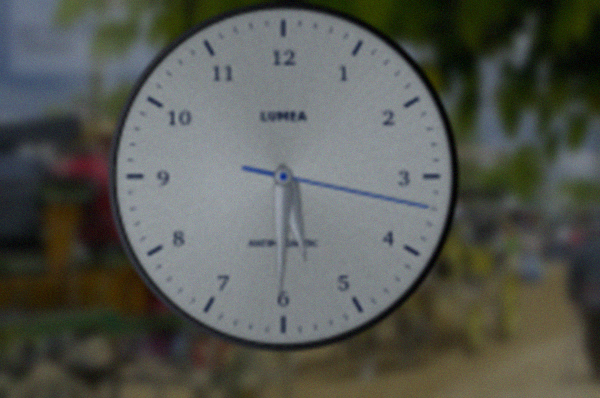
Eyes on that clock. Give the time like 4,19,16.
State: 5,30,17
